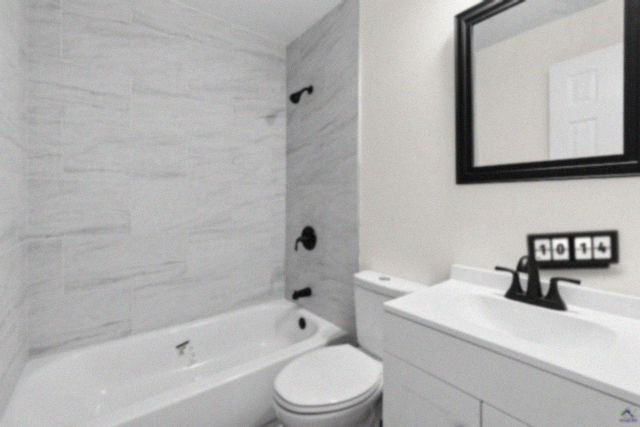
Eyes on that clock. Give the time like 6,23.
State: 10,14
